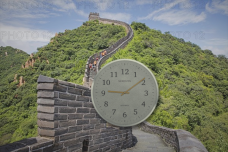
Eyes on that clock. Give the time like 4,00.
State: 9,09
